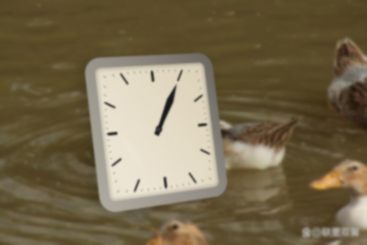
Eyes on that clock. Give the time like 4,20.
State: 1,05
